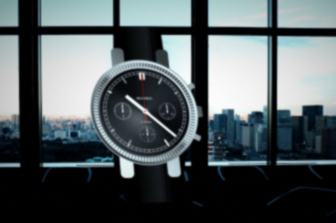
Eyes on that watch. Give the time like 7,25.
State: 10,22
